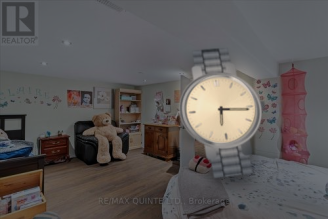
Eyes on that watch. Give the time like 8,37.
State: 6,16
